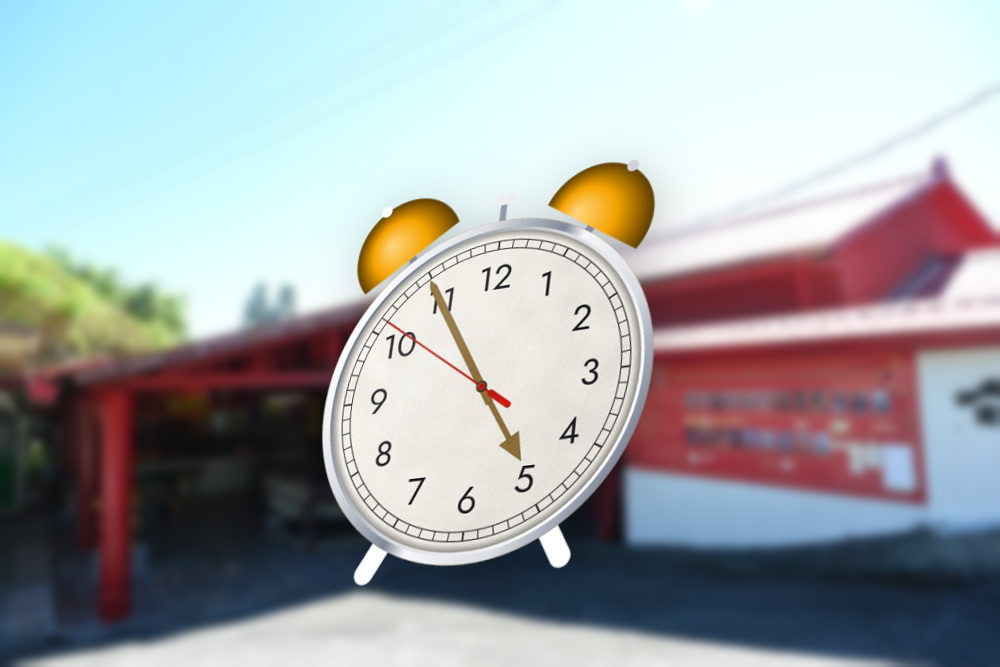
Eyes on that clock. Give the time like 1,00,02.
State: 4,54,51
